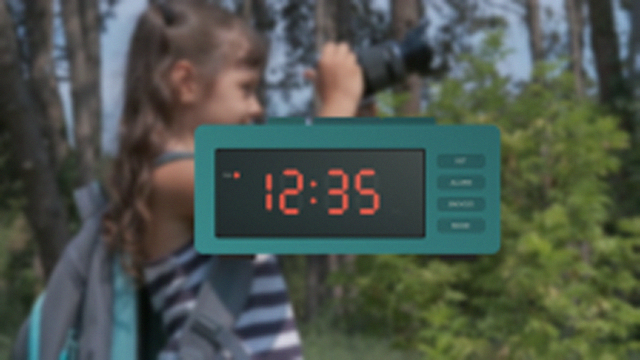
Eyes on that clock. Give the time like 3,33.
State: 12,35
